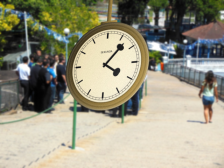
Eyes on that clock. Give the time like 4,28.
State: 4,07
